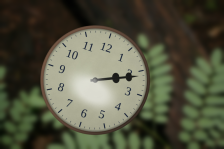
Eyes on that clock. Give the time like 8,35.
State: 2,11
